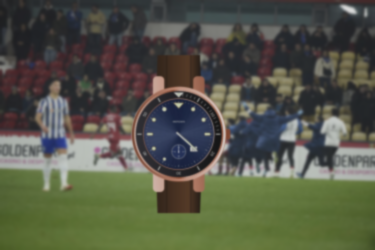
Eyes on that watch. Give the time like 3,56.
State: 4,22
